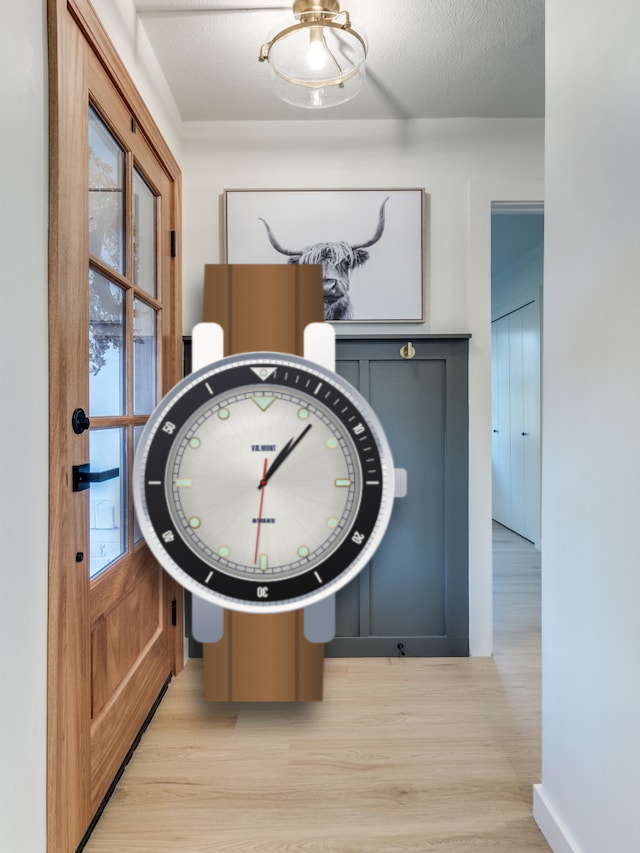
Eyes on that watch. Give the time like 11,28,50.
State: 1,06,31
